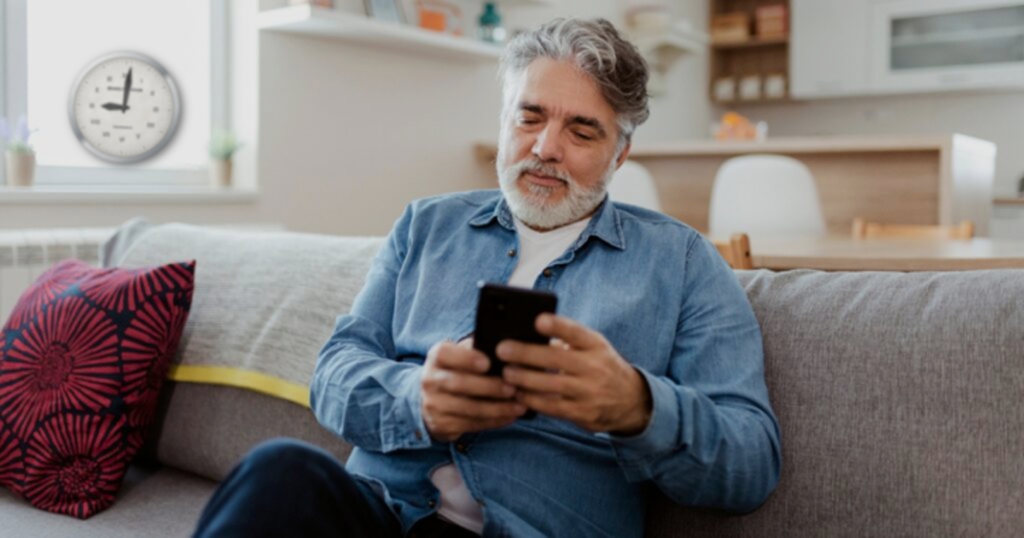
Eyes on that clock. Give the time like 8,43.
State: 9,01
